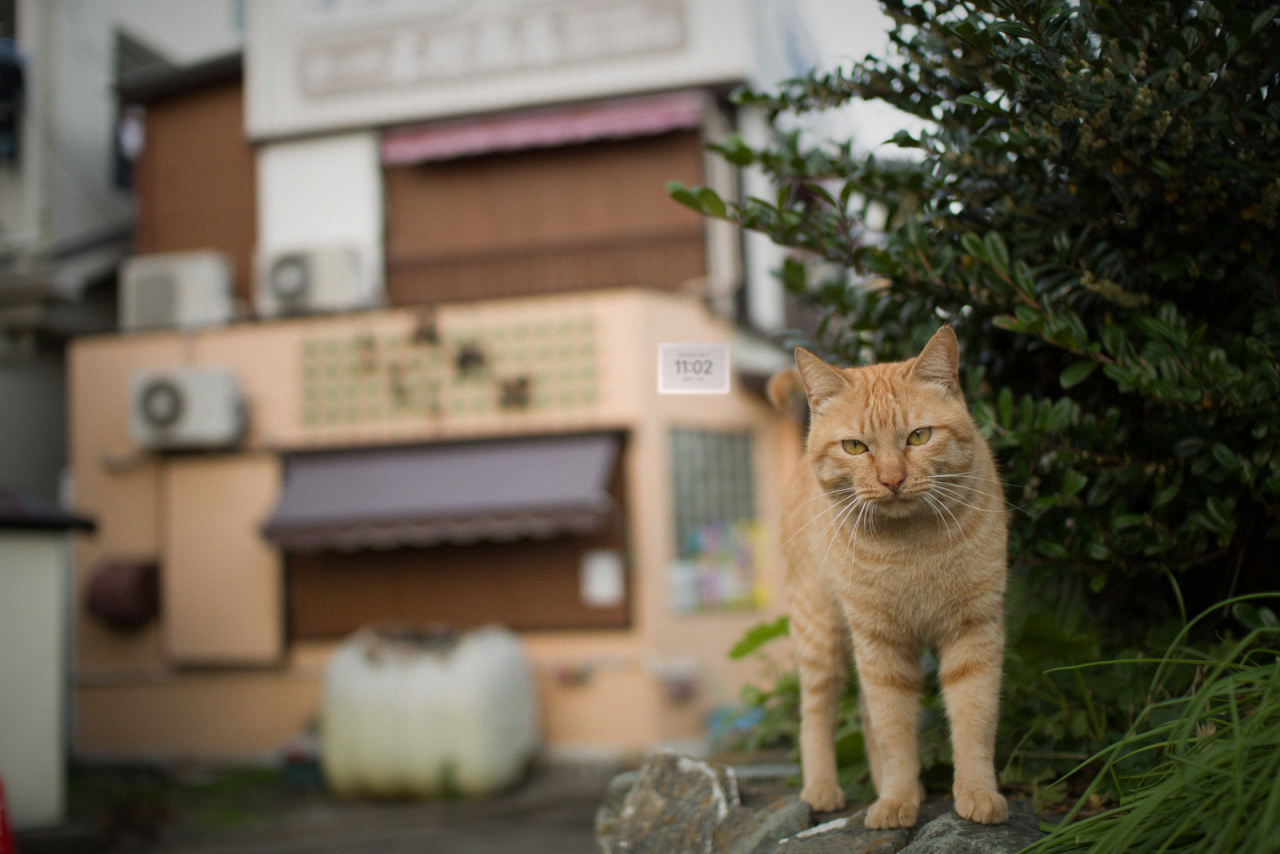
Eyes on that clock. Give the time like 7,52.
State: 11,02
